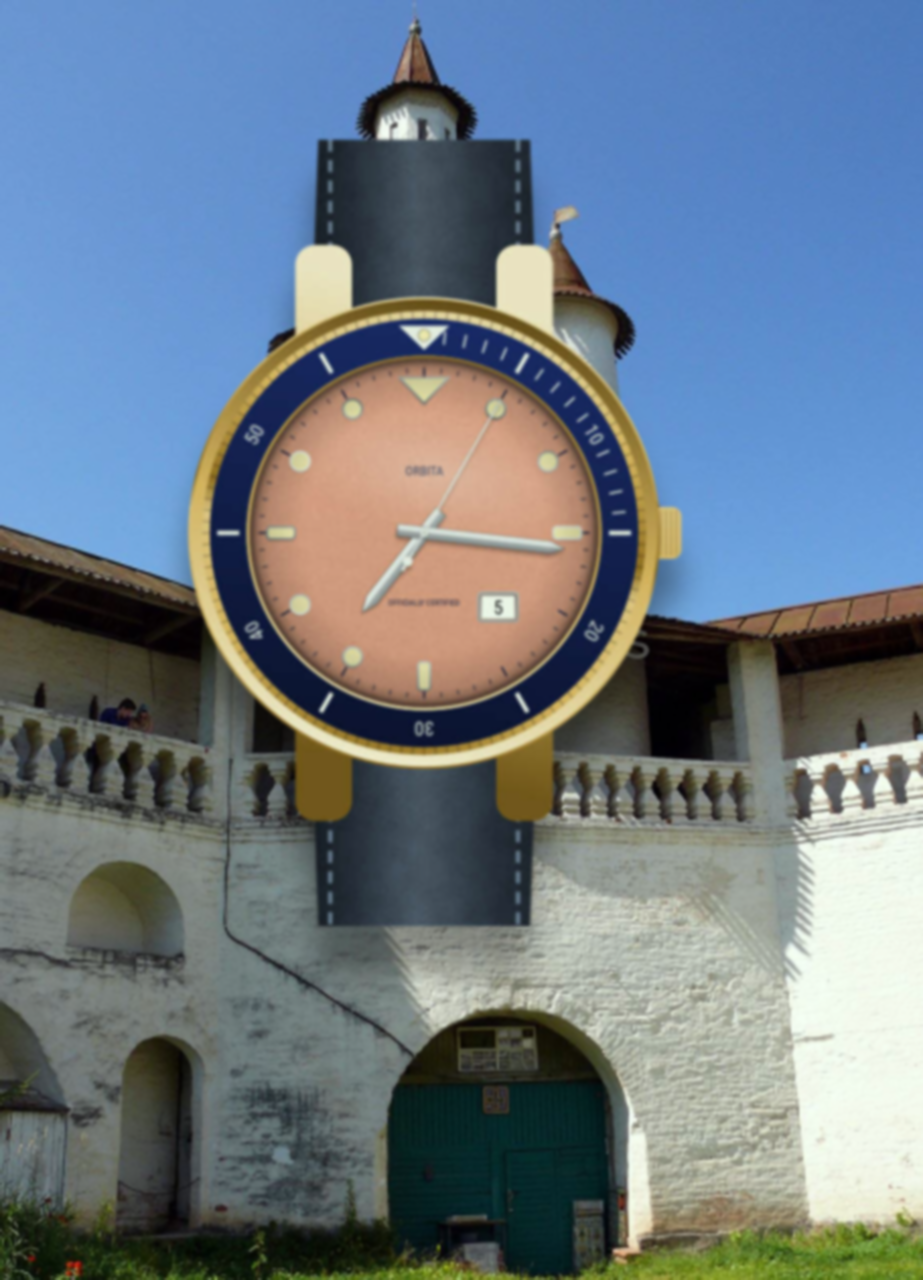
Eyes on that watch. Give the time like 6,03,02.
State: 7,16,05
